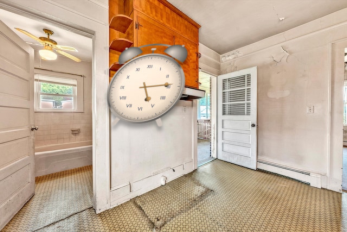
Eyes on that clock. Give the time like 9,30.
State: 5,14
